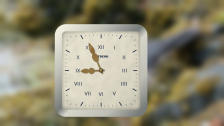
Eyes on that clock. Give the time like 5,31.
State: 8,56
